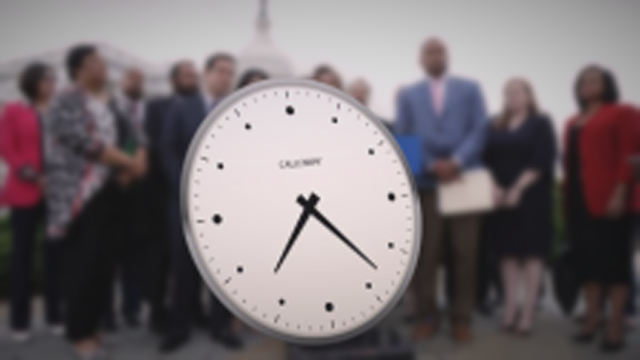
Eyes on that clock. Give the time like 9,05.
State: 7,23
